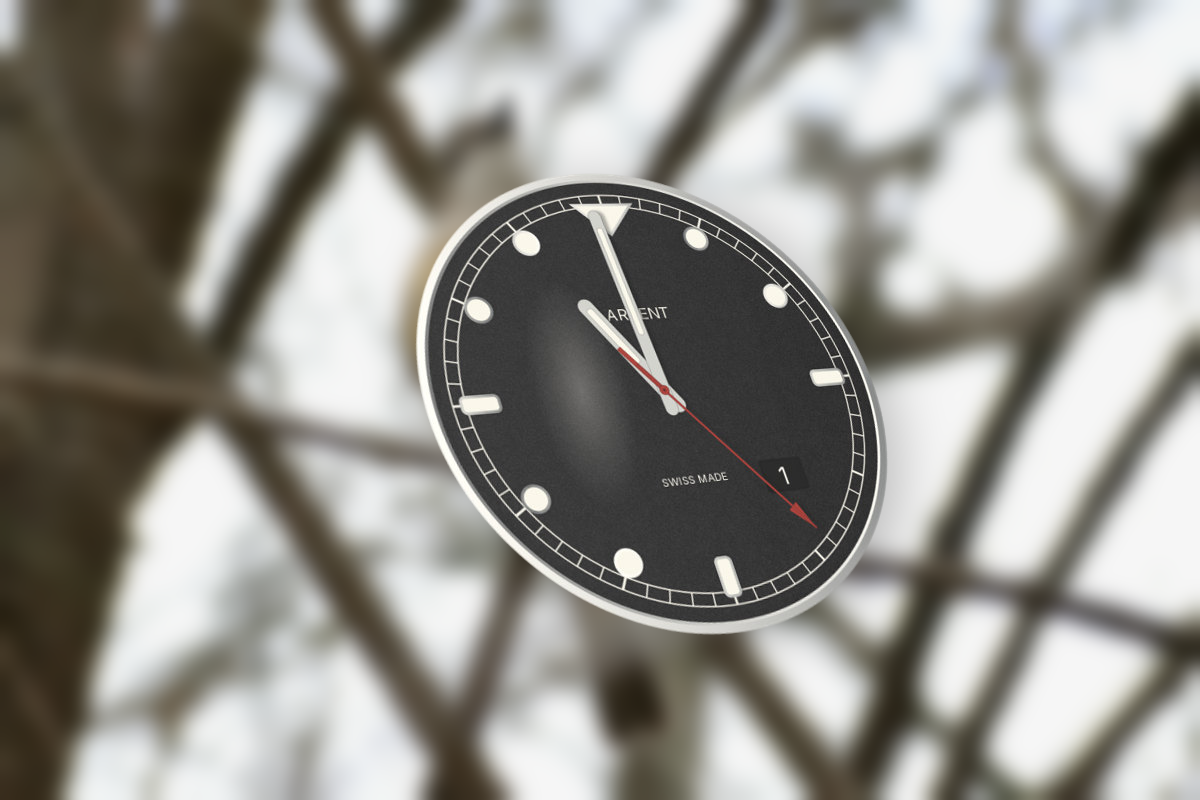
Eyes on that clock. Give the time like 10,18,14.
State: 10,59,24
